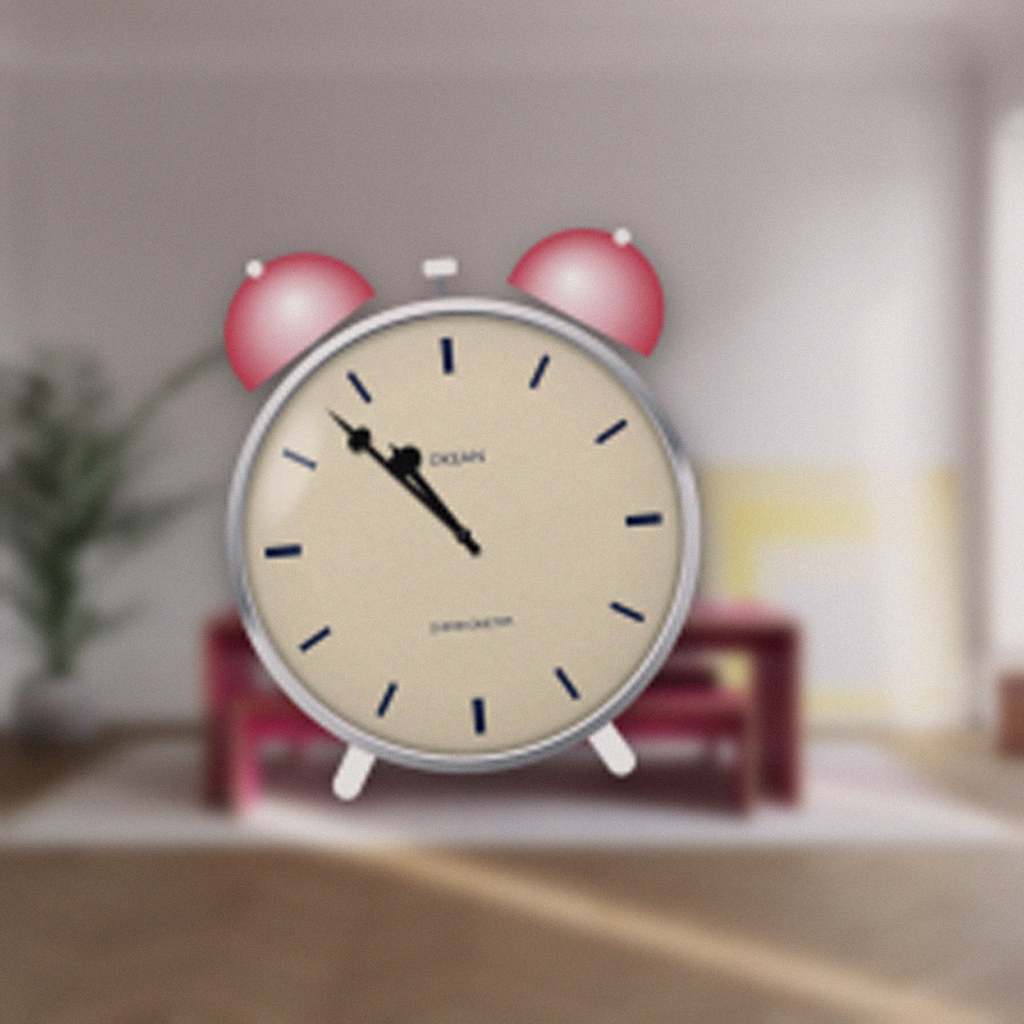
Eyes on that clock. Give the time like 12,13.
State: 10,53
